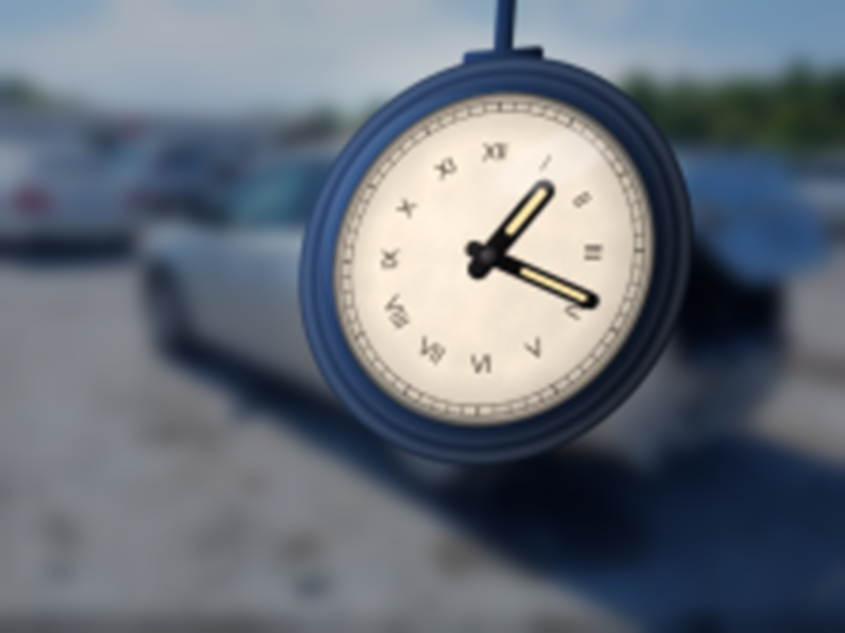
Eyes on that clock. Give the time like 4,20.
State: 1,19
